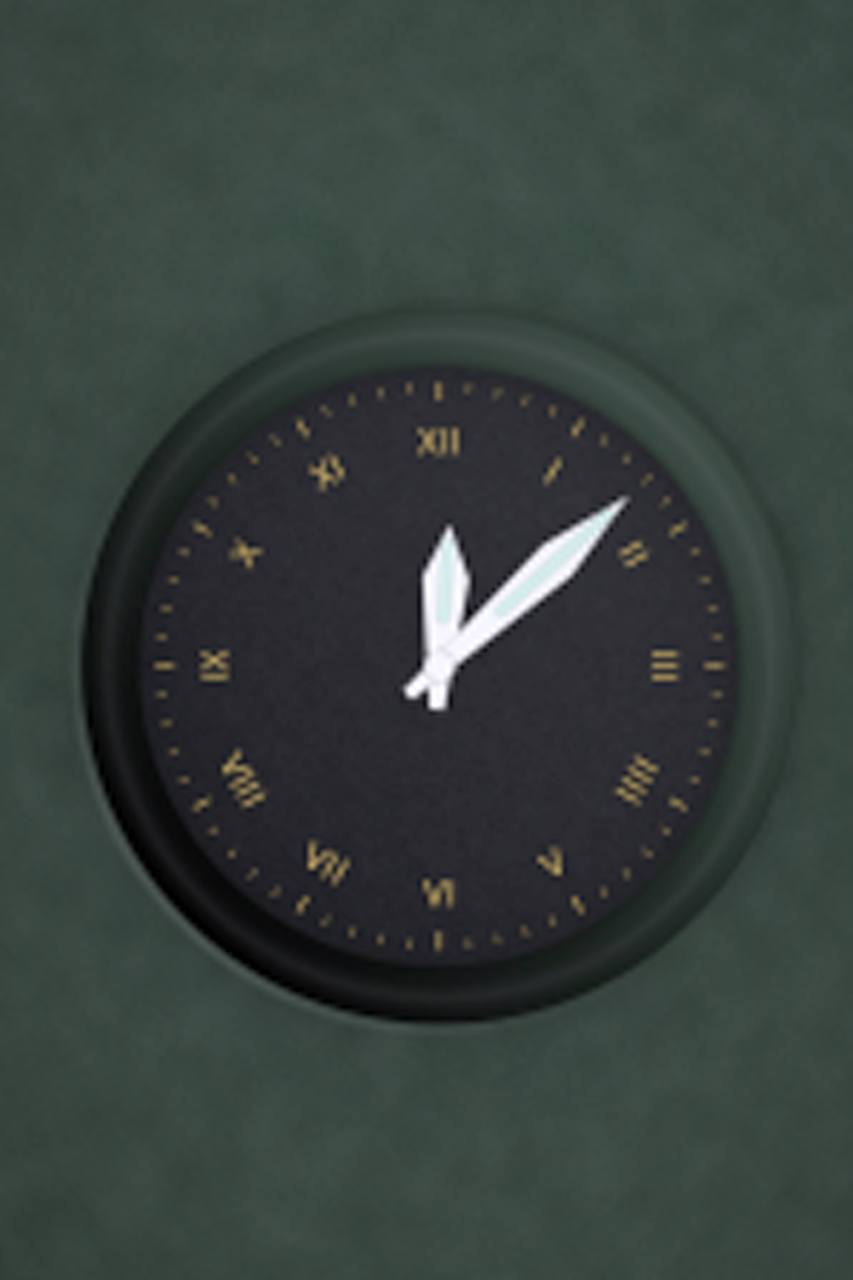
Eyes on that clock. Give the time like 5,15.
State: 12,08
